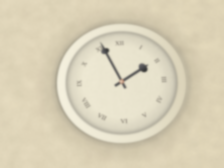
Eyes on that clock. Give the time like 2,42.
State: 1,56
